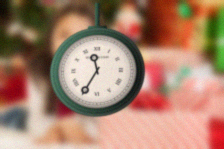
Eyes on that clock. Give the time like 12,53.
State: 11,35
